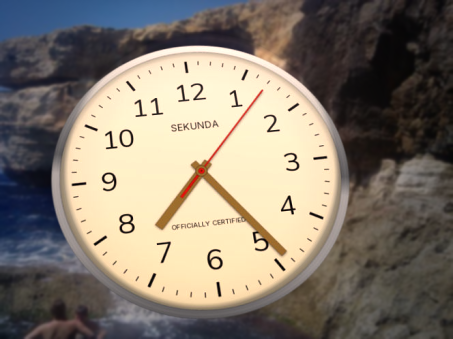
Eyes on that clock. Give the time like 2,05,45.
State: 7,24,07
